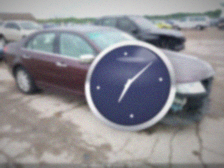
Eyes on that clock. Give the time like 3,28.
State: 7,09
